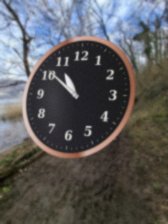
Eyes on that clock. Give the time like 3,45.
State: 10,51
